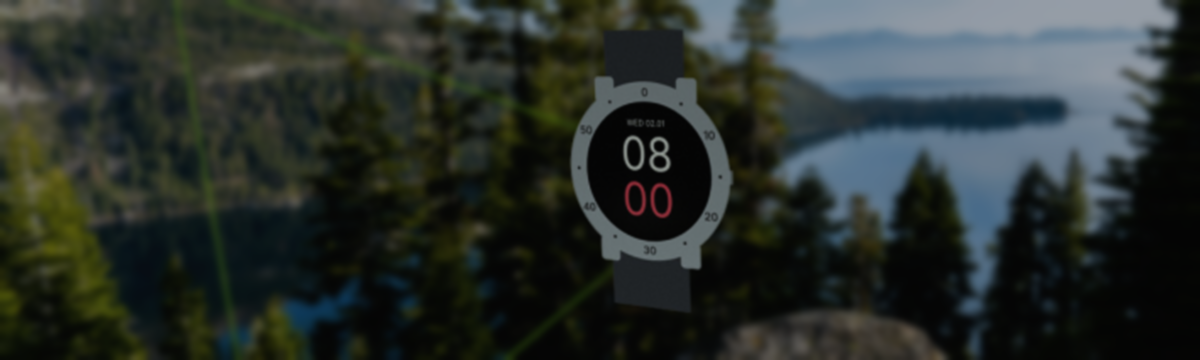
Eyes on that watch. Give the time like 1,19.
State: 8,00
